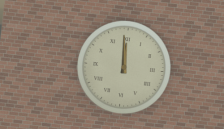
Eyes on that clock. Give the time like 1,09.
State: 11,59
